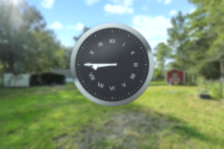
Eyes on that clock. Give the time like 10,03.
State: 8,45
